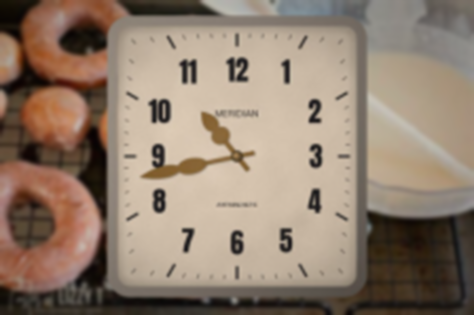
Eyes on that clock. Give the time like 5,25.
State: 10,43
